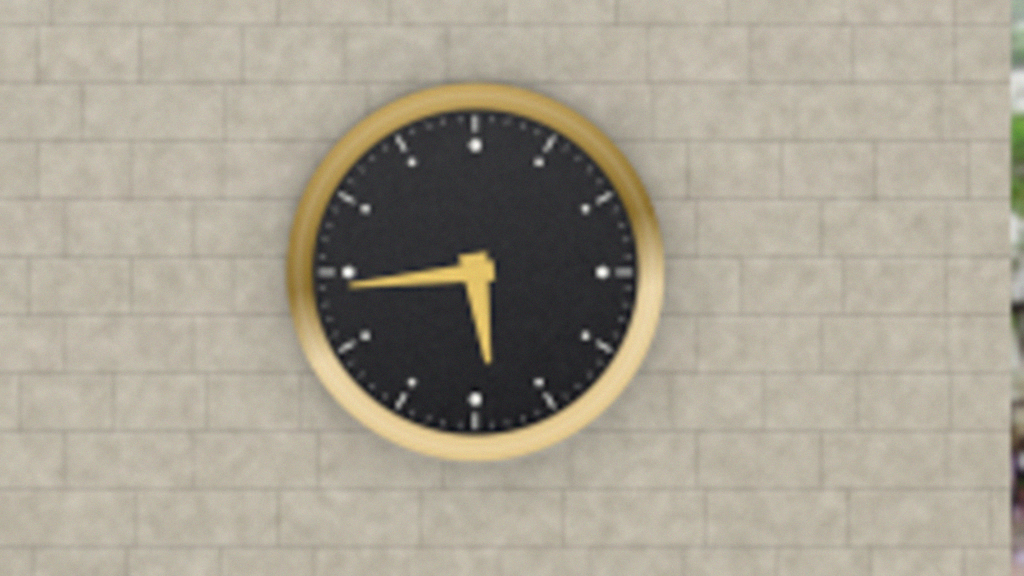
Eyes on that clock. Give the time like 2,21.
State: 5,44
